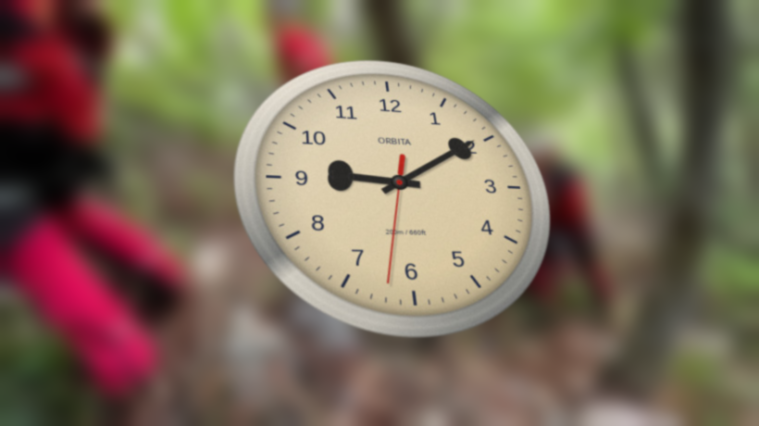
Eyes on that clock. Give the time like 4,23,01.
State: 9,09,32
